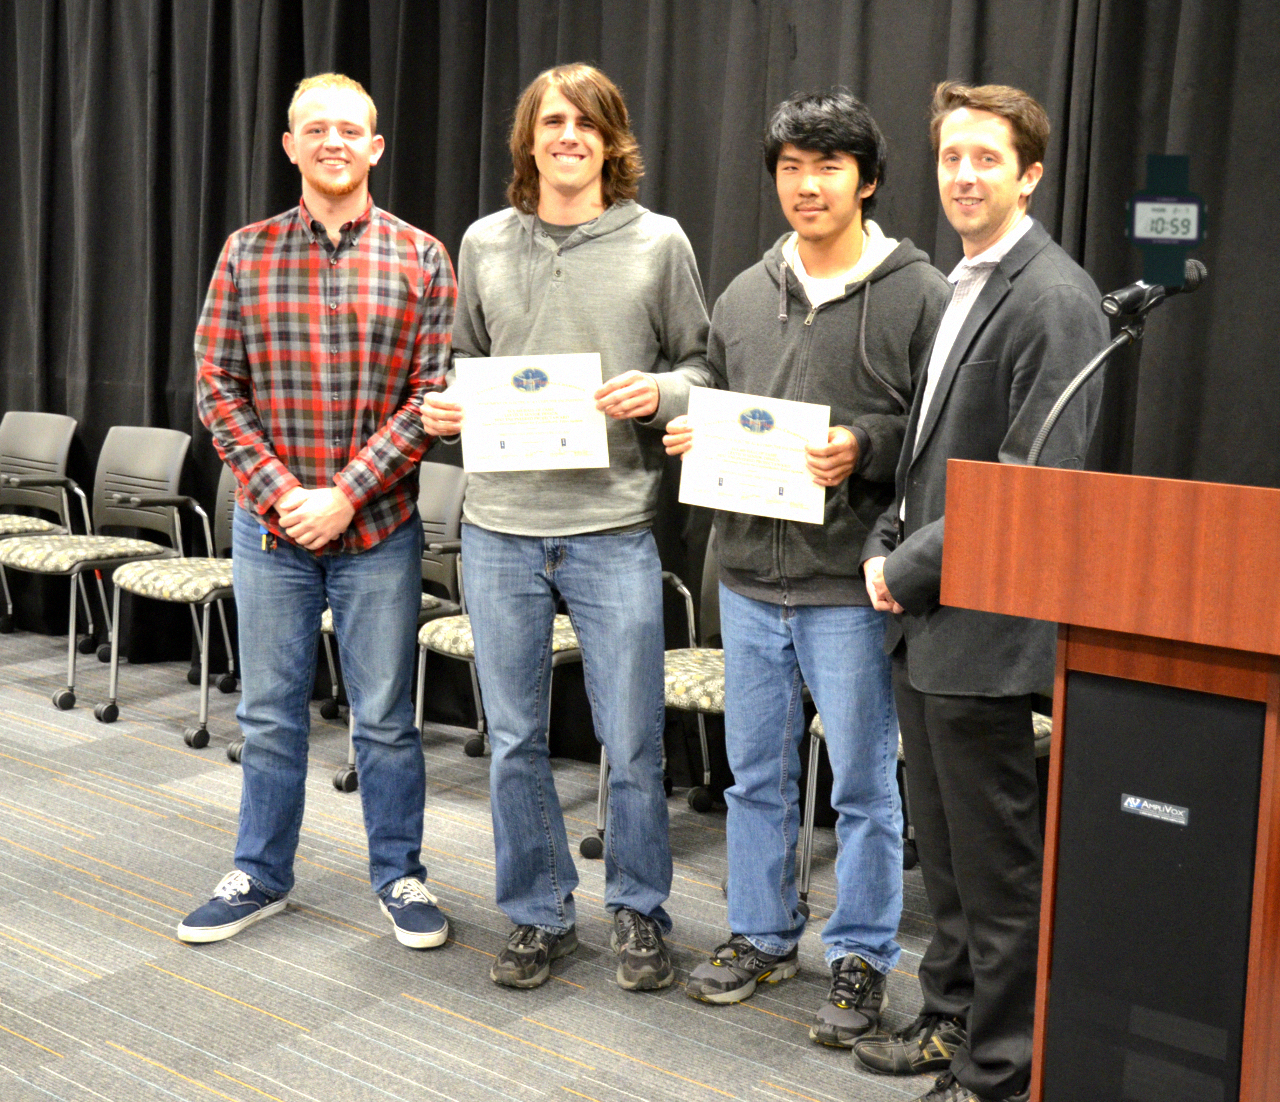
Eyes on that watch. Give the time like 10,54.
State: 10,59
